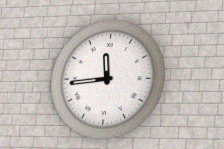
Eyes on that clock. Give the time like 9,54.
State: 11,44
